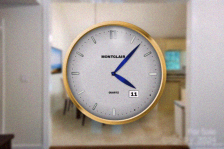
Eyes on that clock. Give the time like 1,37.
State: 4,07
